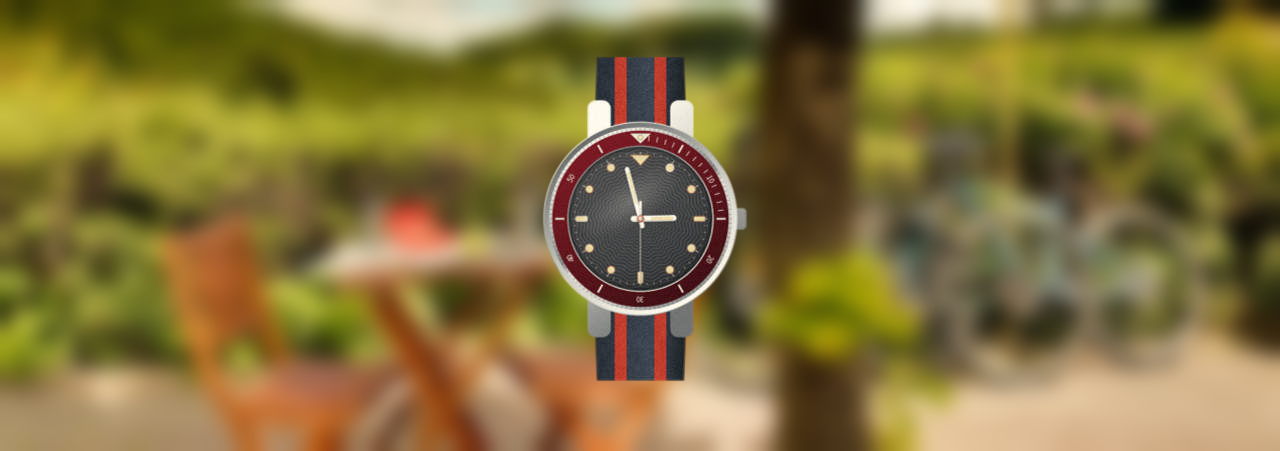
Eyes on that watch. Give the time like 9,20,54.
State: 2,57,30
